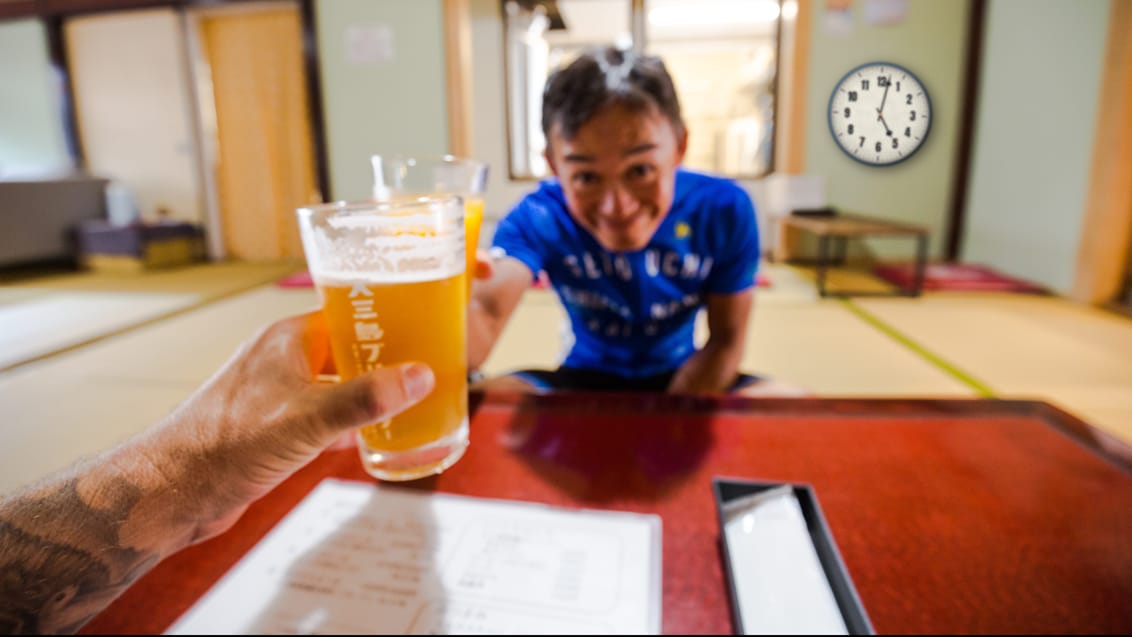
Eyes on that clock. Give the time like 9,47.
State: 5,02
